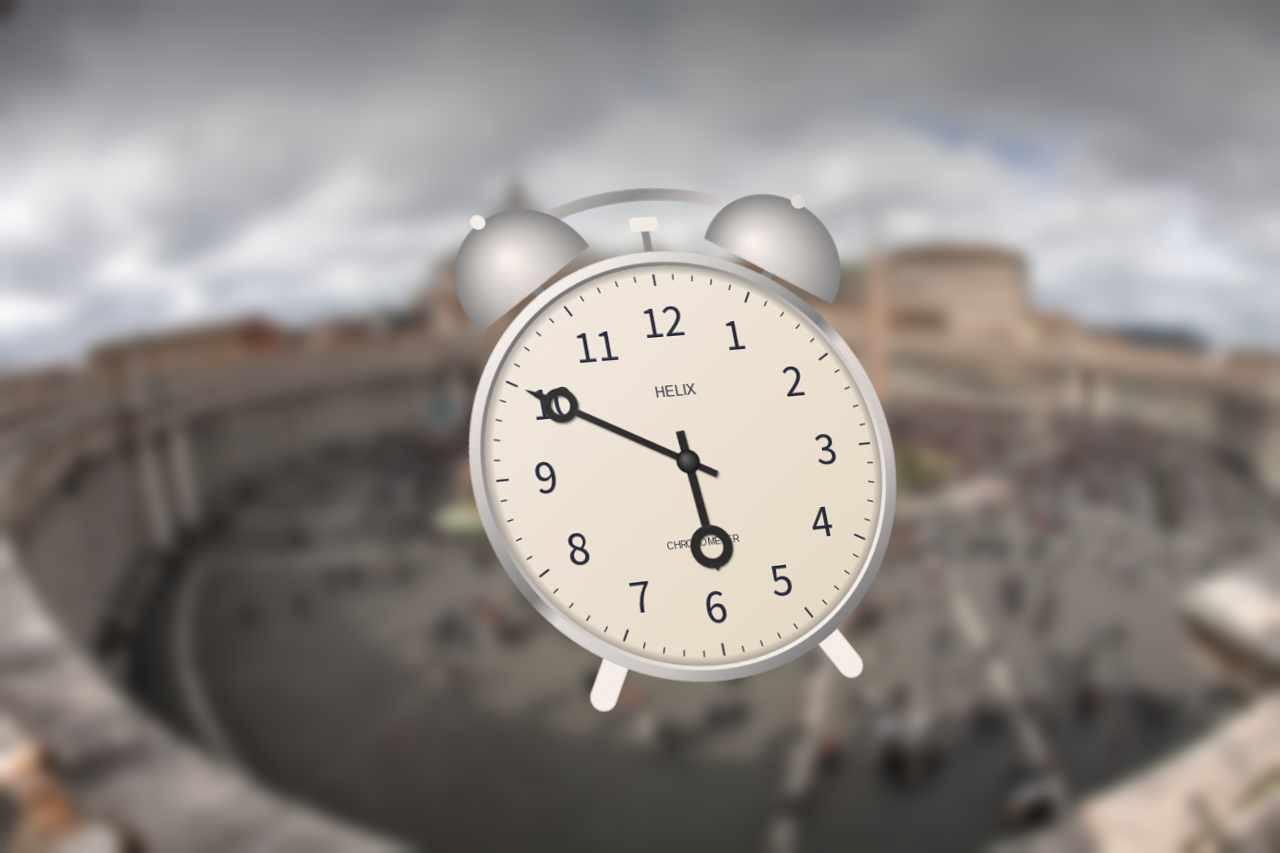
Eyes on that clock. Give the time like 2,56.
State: 5,50
